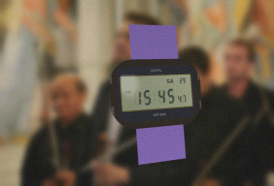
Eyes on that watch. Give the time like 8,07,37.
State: 15,45,47
